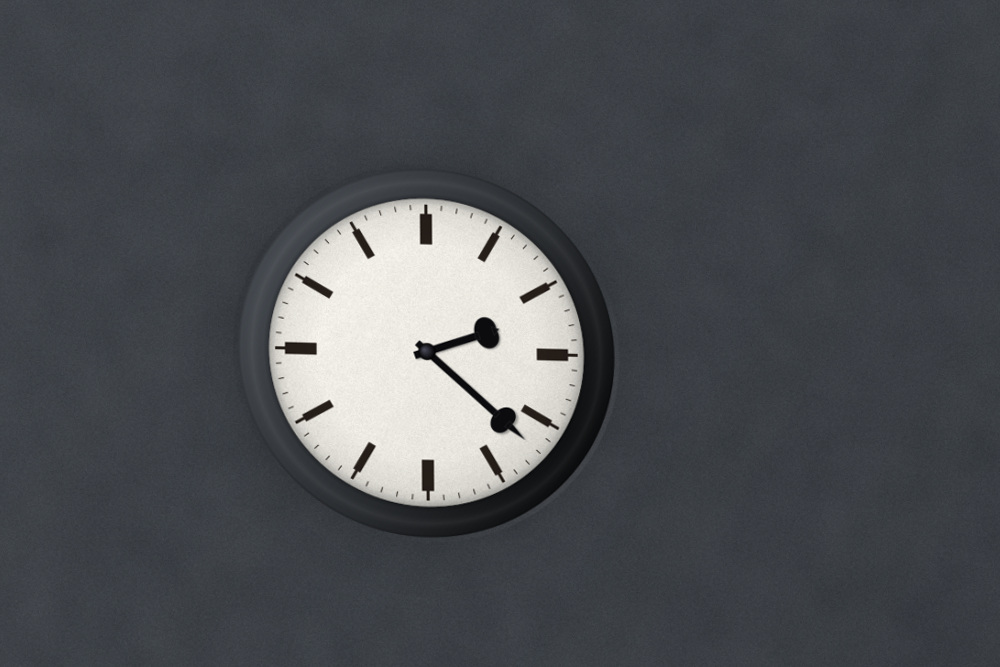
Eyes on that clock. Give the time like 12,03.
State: 2,22
